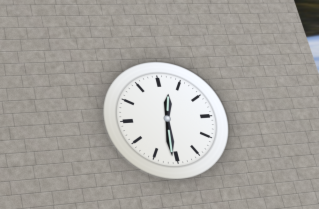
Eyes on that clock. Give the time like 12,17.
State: 12,31
